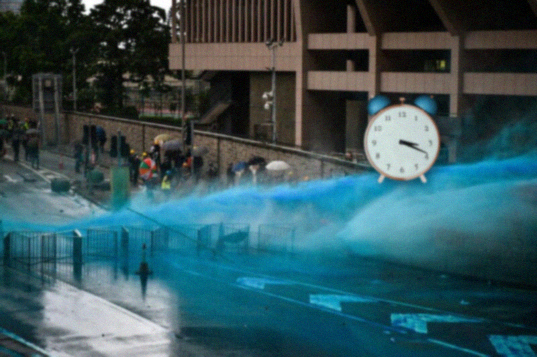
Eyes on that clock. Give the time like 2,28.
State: 3,19
